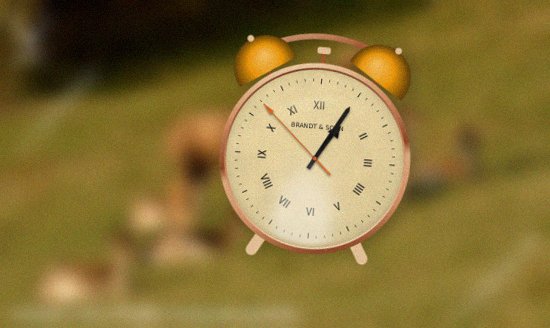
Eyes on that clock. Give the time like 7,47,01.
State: 1,04,52
